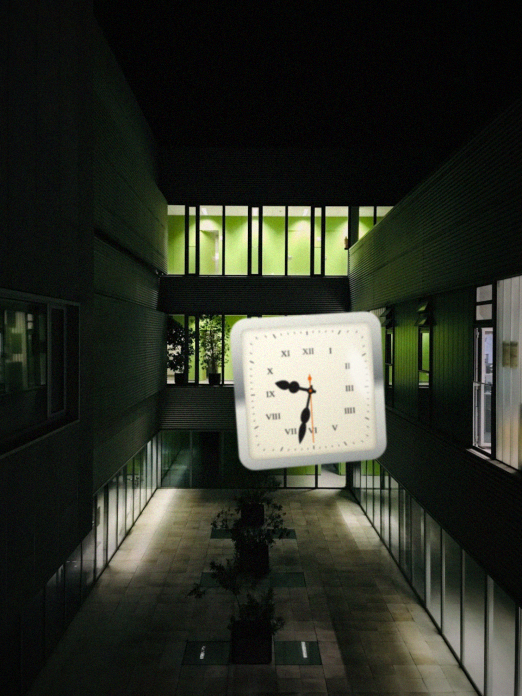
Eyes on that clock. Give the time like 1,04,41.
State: 9,32,30
